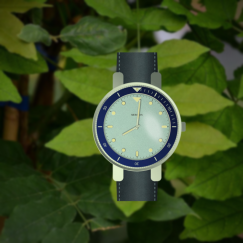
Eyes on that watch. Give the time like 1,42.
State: 8,01
